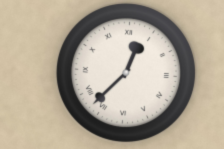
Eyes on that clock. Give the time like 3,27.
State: 12,37
